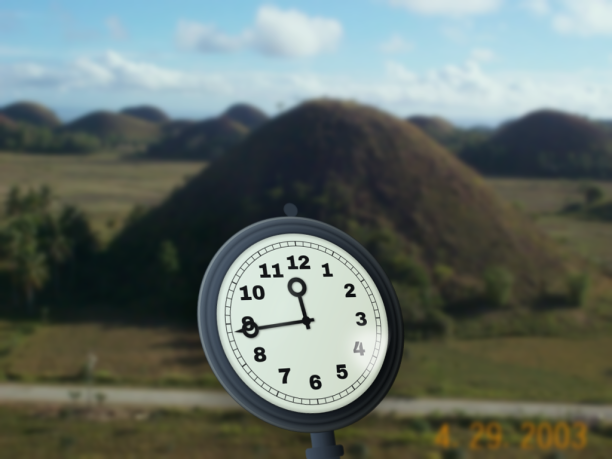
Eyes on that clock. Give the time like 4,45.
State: 11,44
